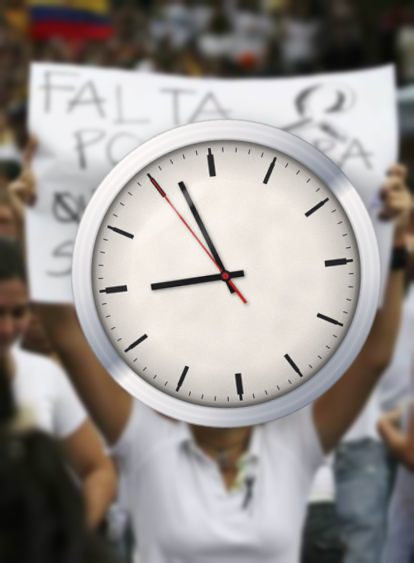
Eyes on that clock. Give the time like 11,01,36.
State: 8,56,55
